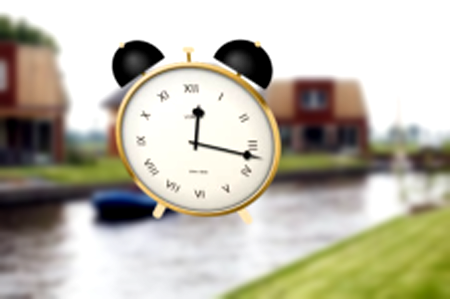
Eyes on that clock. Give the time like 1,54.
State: 12,17
